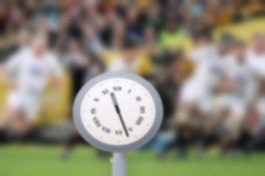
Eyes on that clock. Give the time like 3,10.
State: 11,27
